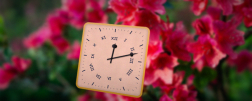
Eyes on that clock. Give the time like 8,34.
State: 12,12
